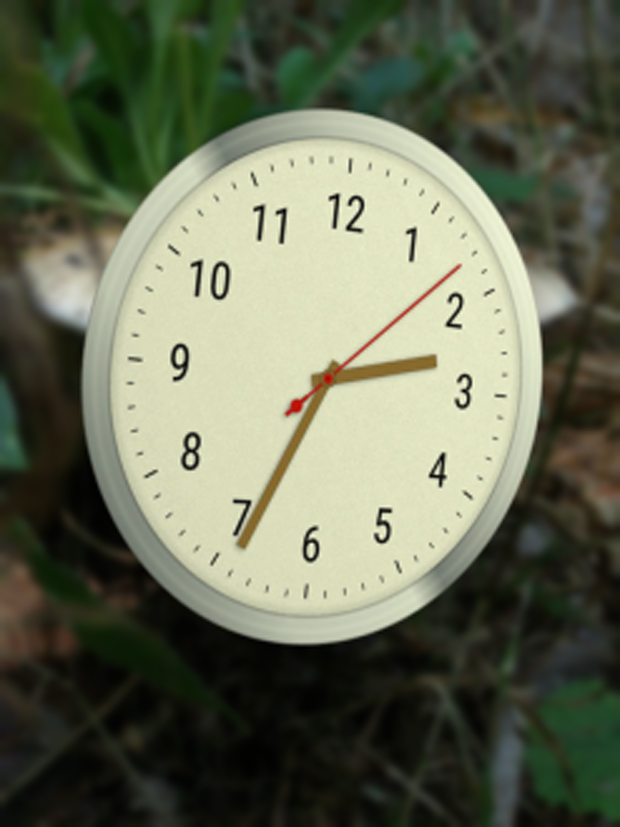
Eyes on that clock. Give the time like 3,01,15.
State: 2,34,08
